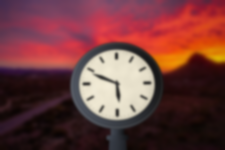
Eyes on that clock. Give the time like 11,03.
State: 5,49
